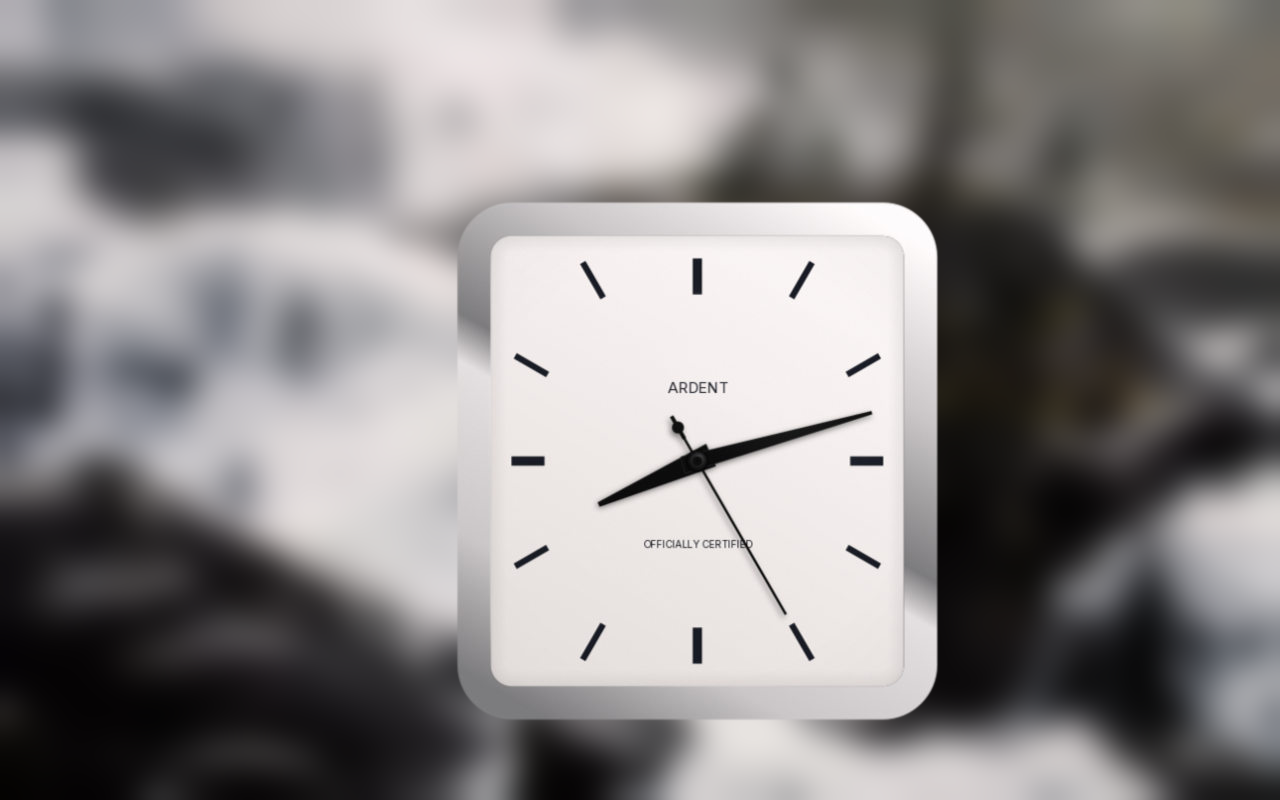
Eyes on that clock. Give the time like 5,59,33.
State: 8,12,25
